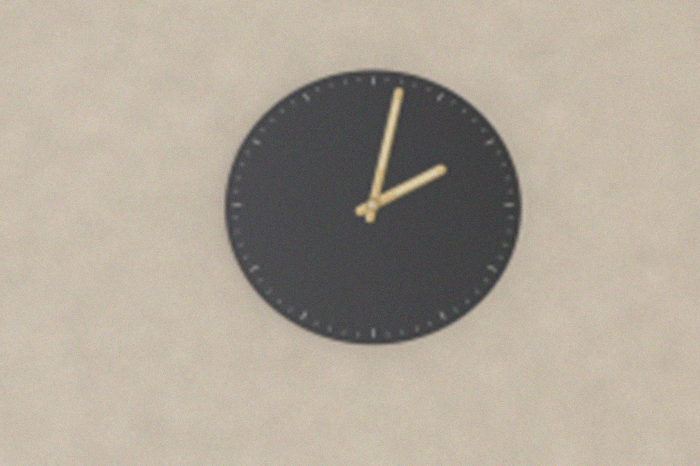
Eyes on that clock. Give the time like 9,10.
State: 2,02
